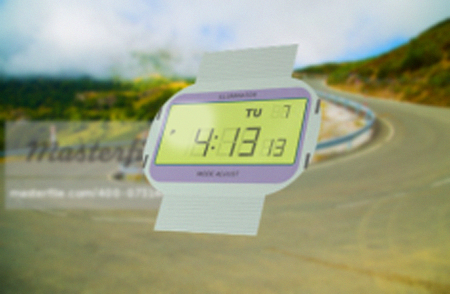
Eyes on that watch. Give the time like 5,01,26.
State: 4,13,13
